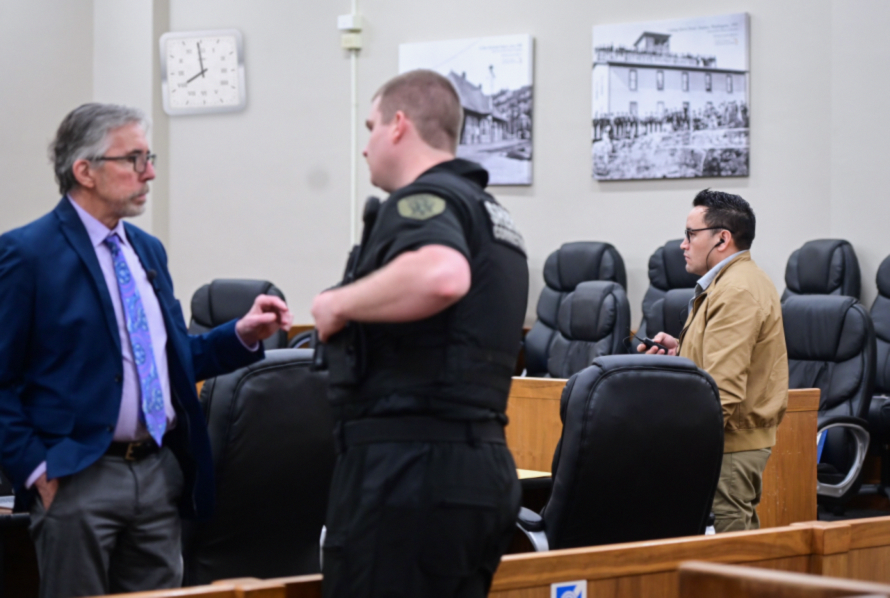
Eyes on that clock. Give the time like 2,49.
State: 7,59
